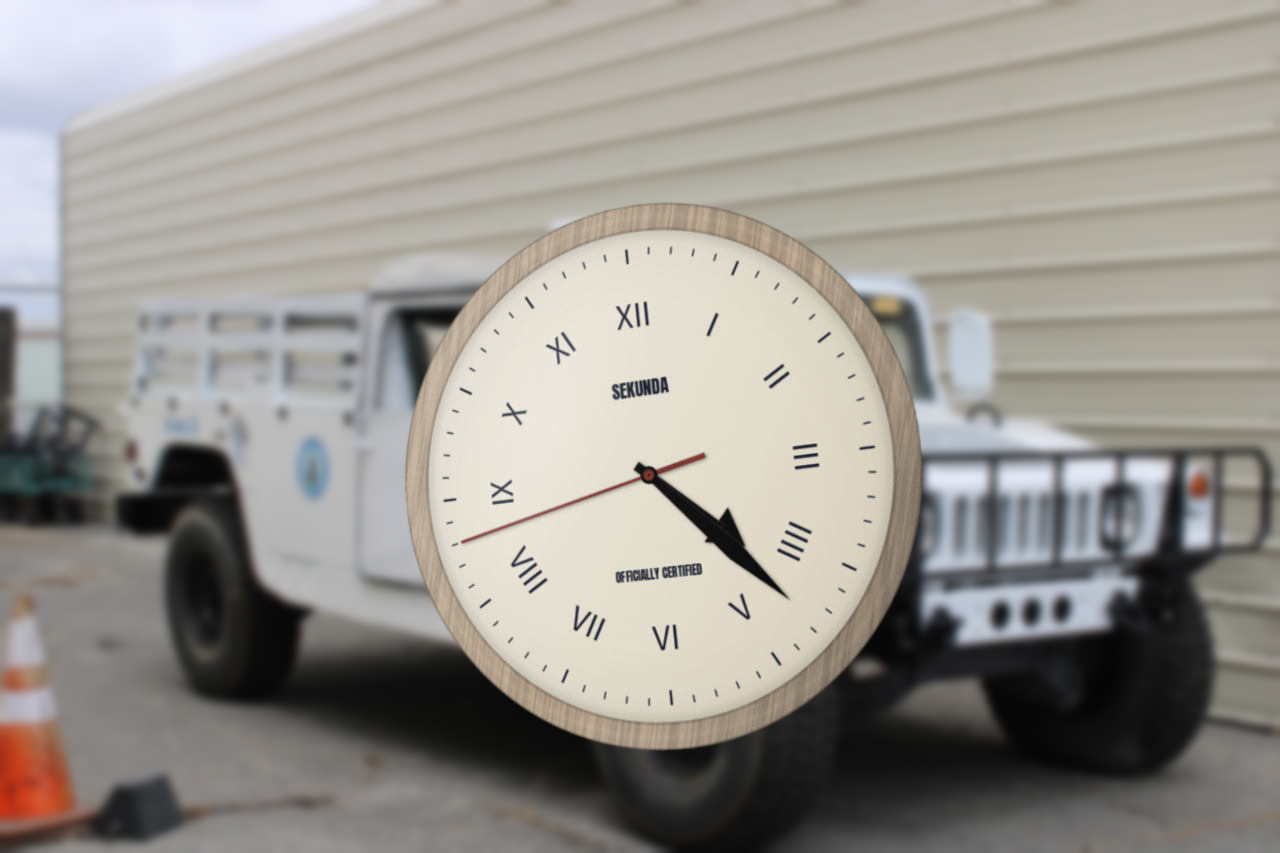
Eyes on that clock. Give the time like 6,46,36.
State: 4,22,43
